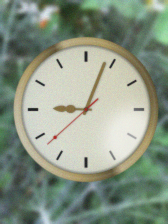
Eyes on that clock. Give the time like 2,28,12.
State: 9,03,38
